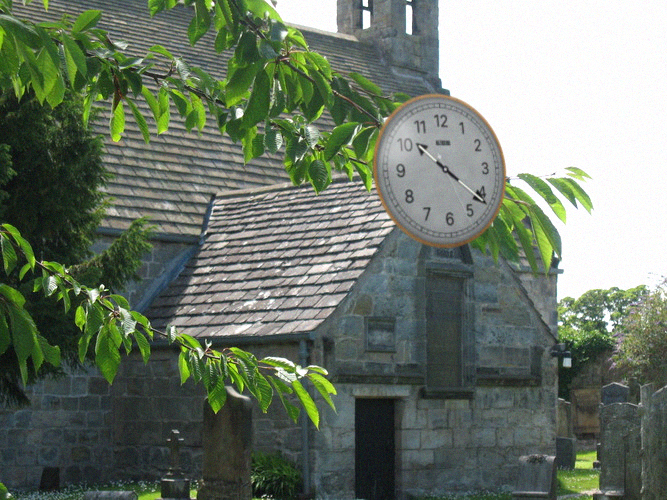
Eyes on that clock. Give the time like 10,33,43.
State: 10,21,26
